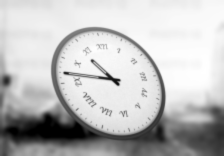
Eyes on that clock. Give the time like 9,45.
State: 10,47
